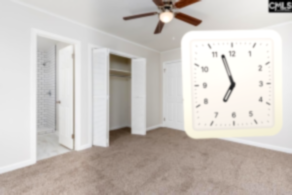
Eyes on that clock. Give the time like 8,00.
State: 6,57
